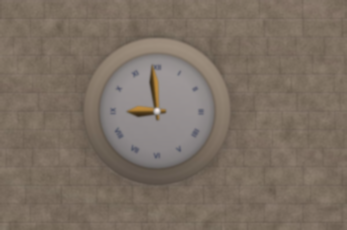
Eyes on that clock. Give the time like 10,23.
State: 8,59
